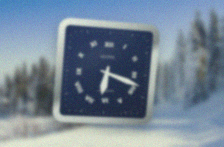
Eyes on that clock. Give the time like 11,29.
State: 6,18
